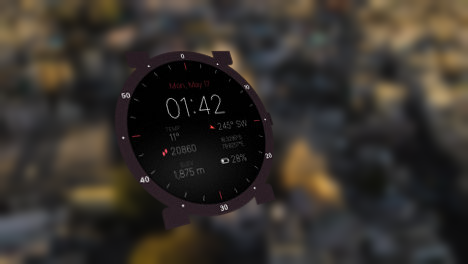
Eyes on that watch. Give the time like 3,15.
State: 1,42
